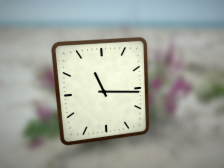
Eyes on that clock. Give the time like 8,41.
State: 11,16
